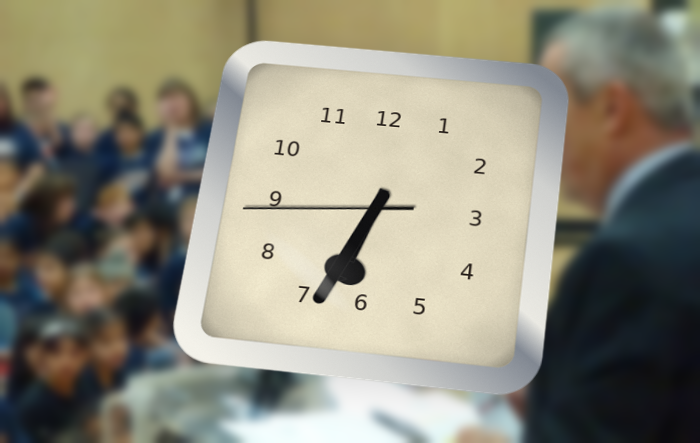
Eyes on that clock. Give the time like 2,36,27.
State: 6,33,44
